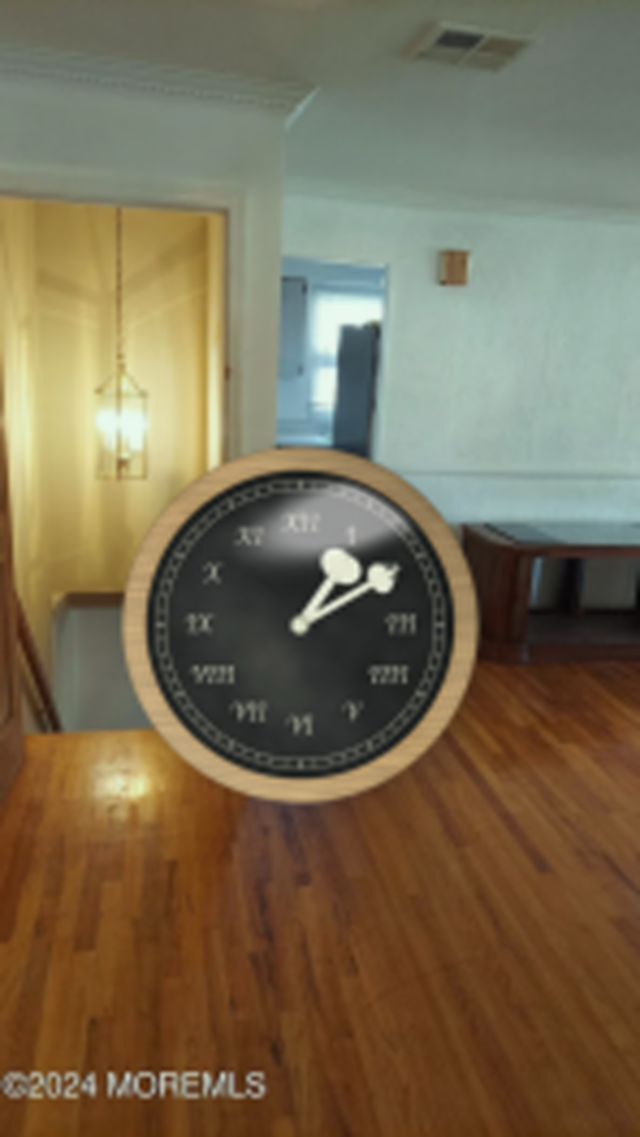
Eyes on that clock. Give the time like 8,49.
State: 1,10
